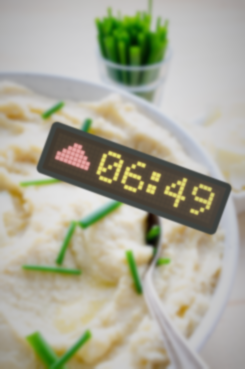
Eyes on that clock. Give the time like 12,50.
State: 6,49
